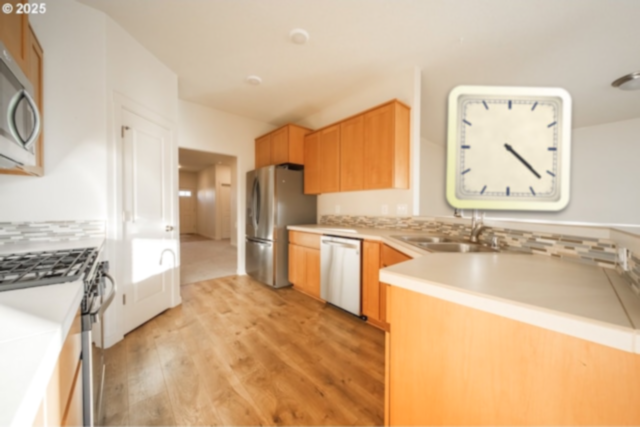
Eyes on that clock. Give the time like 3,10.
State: 4,22
